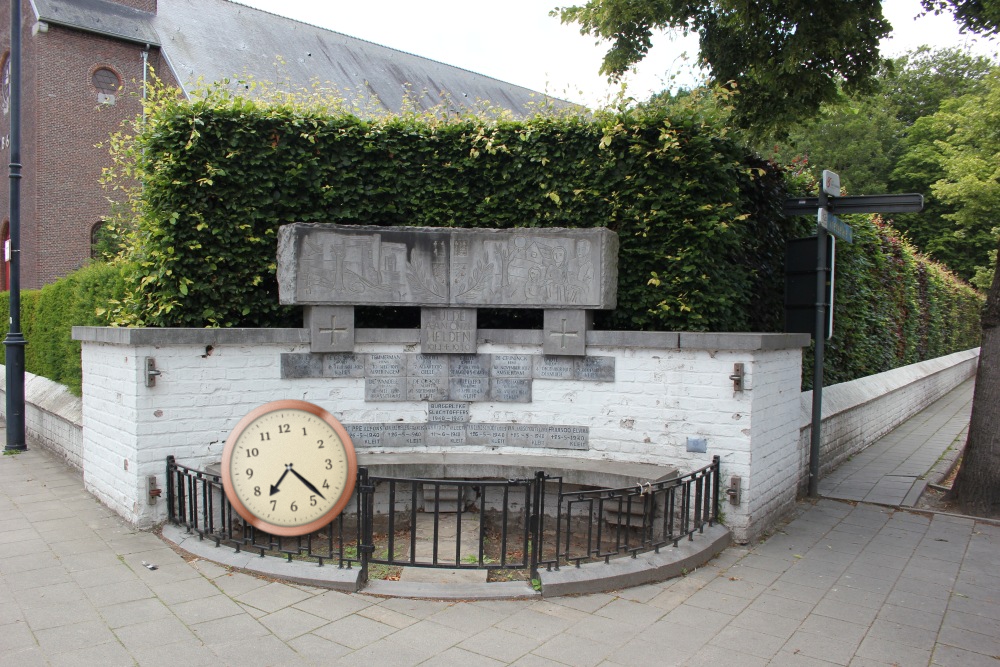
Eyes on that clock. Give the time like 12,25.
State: 7,23
